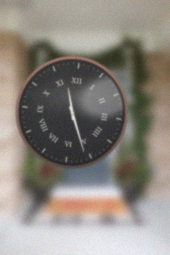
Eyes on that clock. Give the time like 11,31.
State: 11,26
